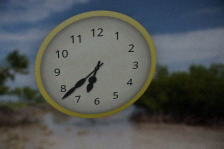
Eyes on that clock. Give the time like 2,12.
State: 6,38
